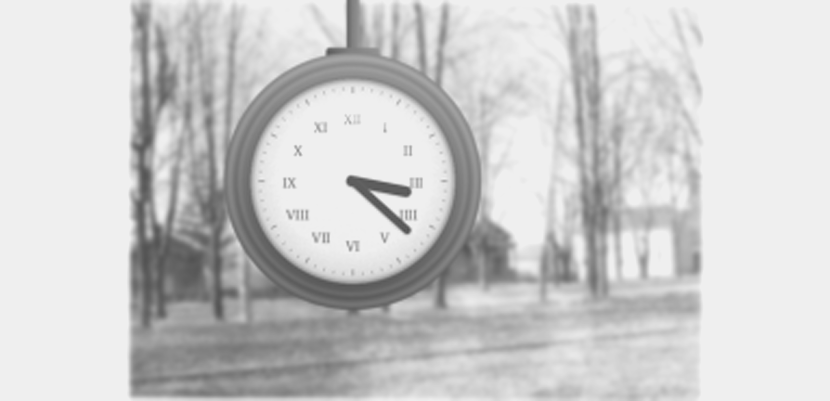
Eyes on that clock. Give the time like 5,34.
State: 3,22
